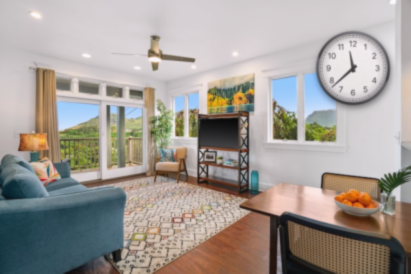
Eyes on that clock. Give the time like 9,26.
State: 11,38
